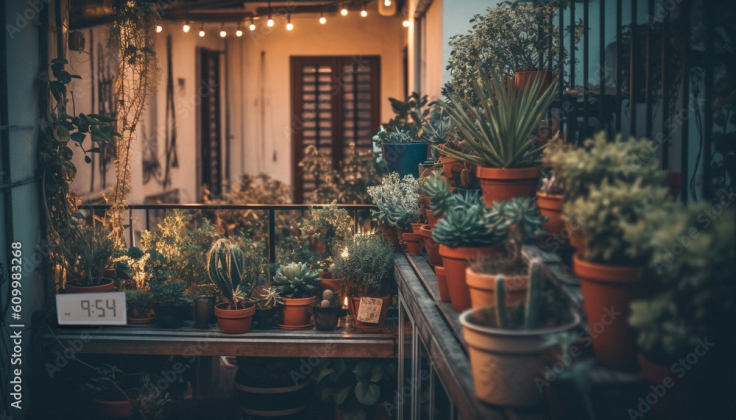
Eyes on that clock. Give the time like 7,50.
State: 9,54
